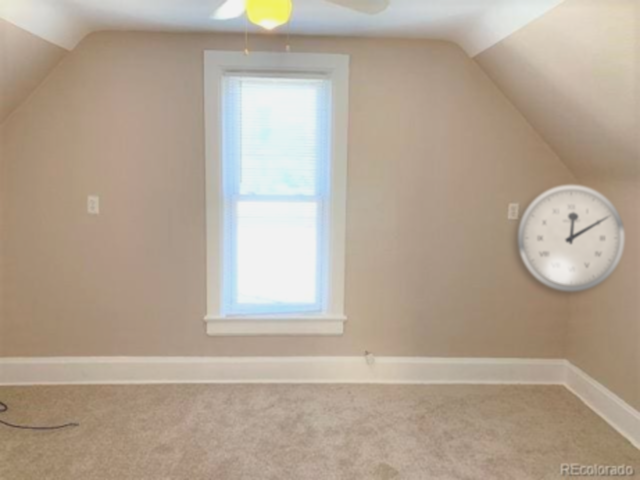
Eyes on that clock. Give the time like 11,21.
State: 12,10
